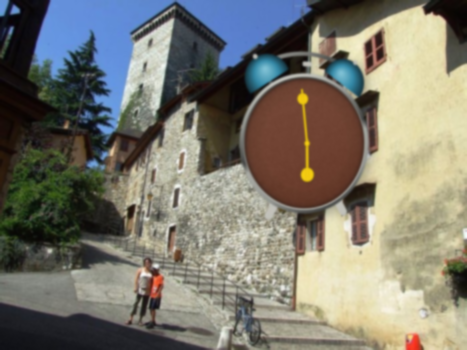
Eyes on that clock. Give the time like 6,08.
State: 5,59
